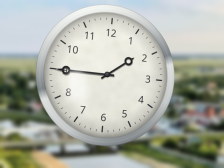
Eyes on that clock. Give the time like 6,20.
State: 1,45
